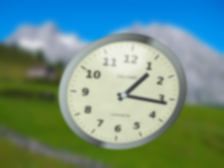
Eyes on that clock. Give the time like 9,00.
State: 1,16
